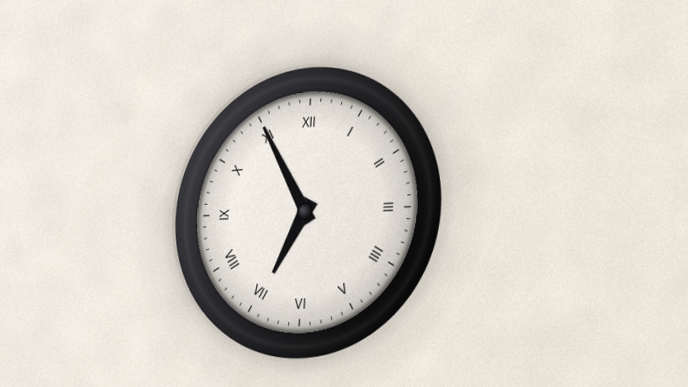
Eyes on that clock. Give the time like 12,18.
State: 6,55
